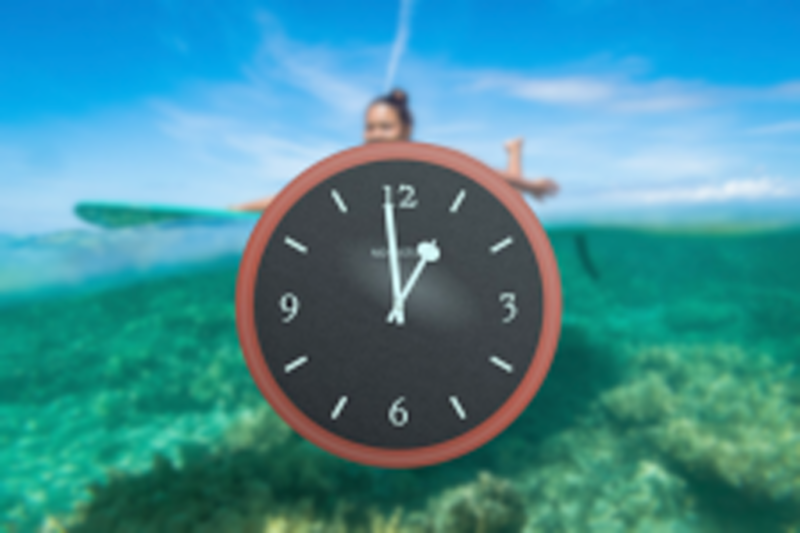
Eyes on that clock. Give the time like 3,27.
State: 12,59
